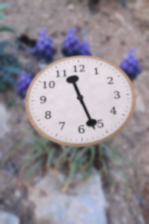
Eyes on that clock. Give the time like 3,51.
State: 11,27
